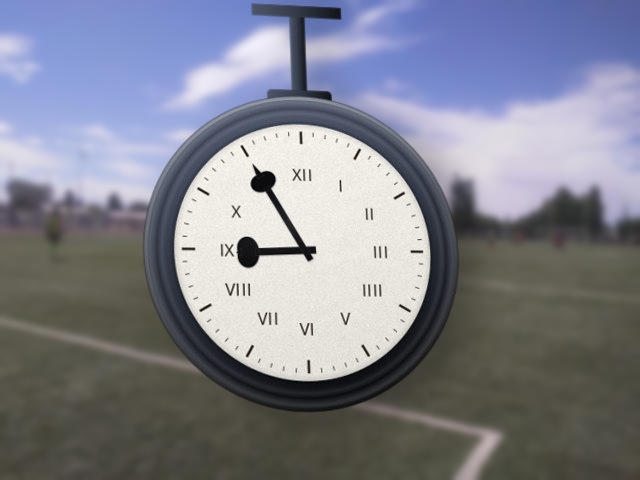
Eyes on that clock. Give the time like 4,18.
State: 8,55
